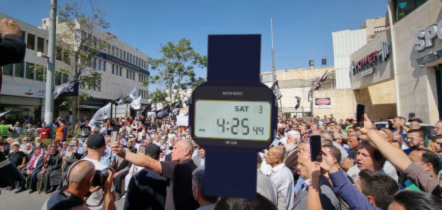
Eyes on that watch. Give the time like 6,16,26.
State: 4,25,44
